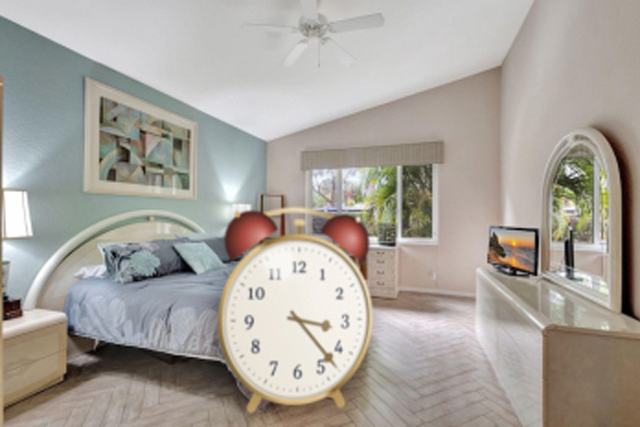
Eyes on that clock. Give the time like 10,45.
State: 3,23
